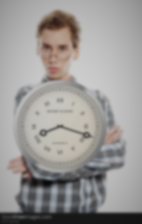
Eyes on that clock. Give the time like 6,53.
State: 8,18
